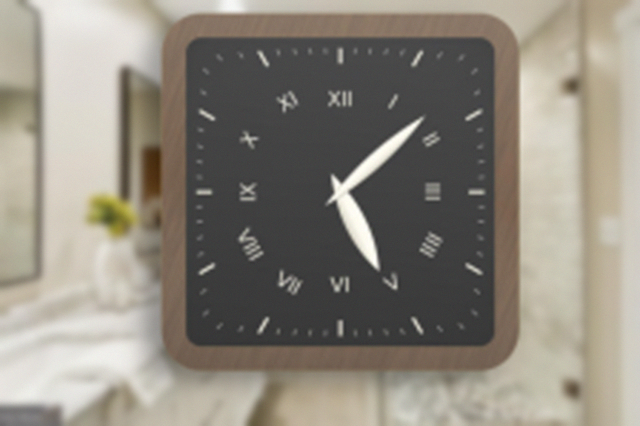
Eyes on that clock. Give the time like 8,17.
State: 5,08
